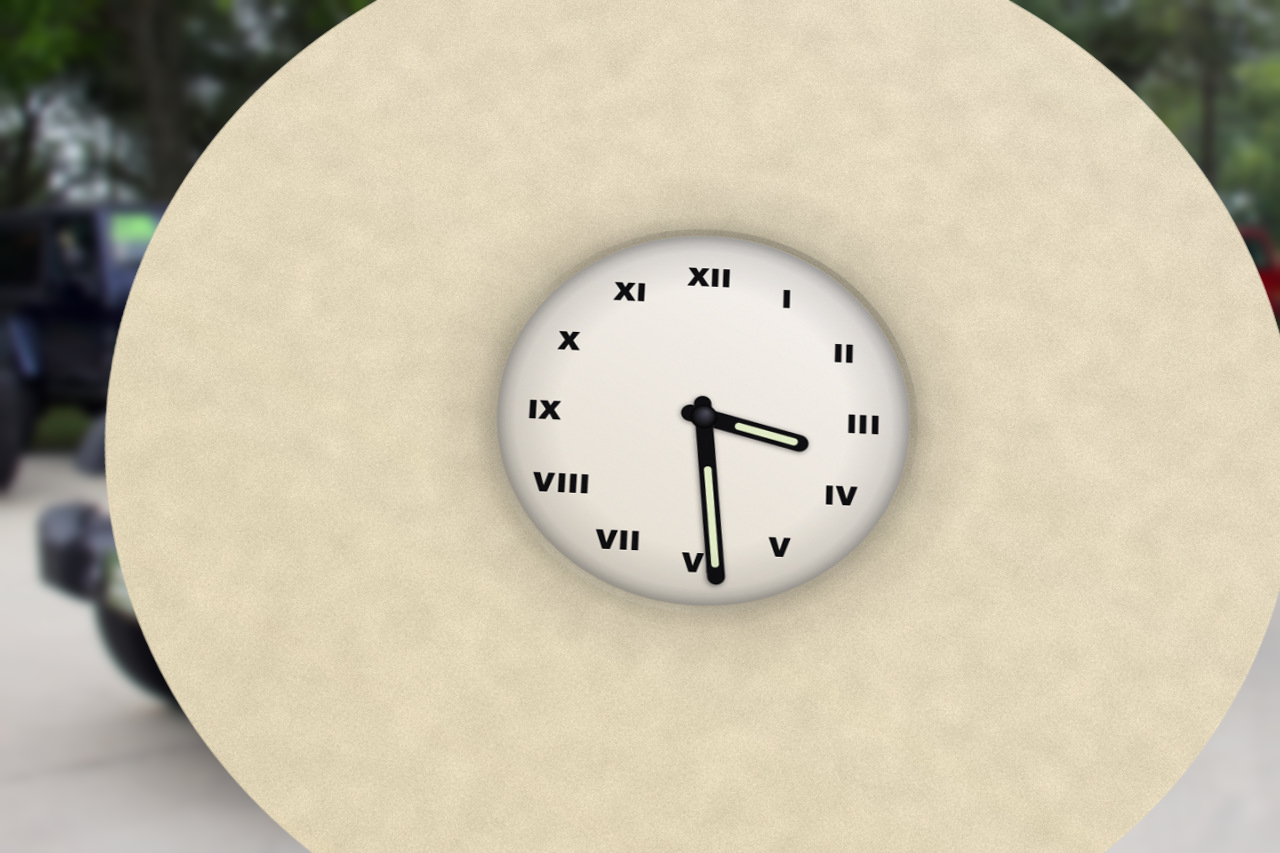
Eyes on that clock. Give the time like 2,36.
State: 3,29
